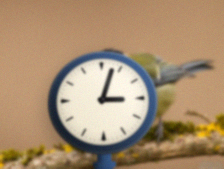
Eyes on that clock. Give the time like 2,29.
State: 3,03
